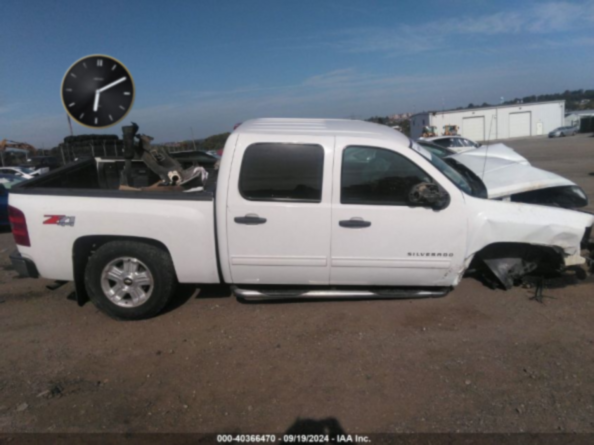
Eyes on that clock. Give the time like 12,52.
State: 6,10
